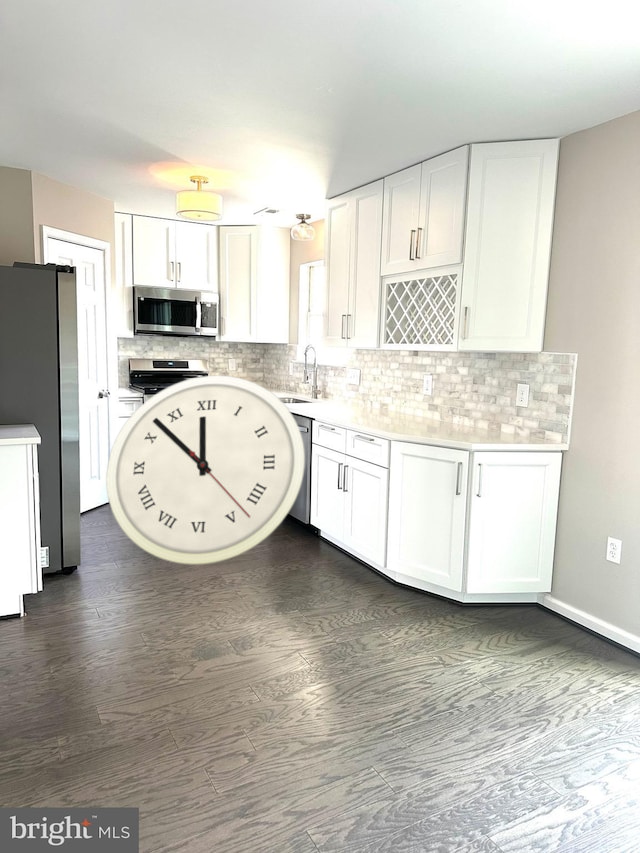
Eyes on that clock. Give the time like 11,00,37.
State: 11,52,23
